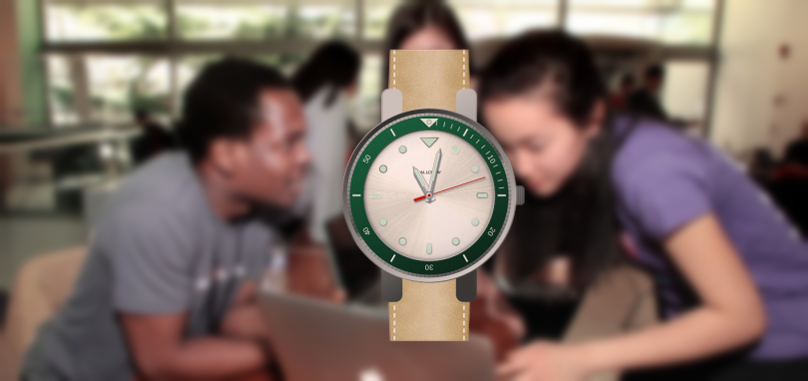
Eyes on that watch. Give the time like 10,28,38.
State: 11,02,12
